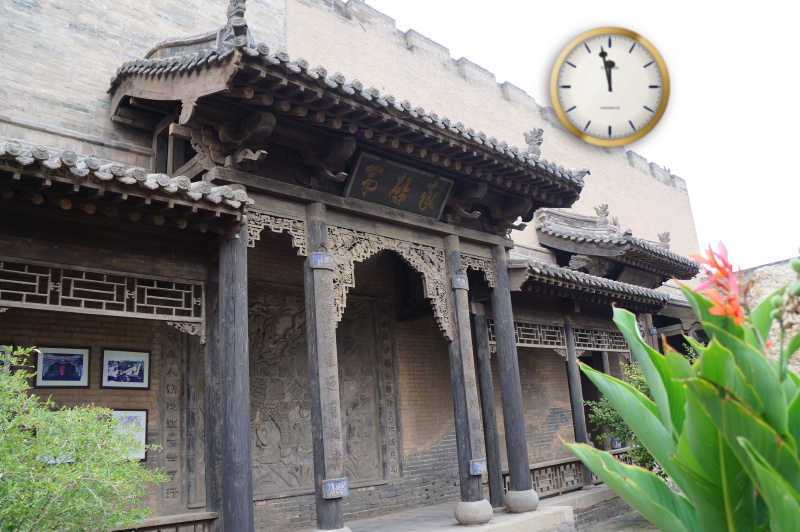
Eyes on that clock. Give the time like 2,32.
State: 11,58
